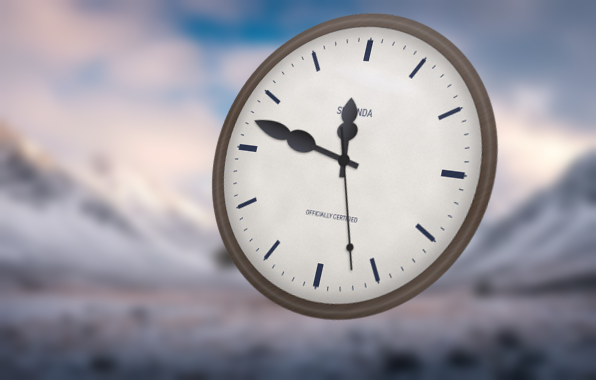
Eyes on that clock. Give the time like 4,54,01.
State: 11,47,27
